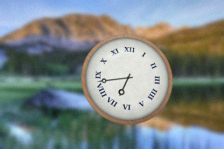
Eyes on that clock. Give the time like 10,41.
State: 6,43
